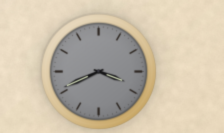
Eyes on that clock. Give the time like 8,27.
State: 3,41
